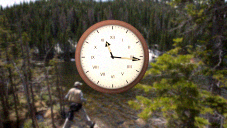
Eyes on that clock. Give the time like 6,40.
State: 11,16
